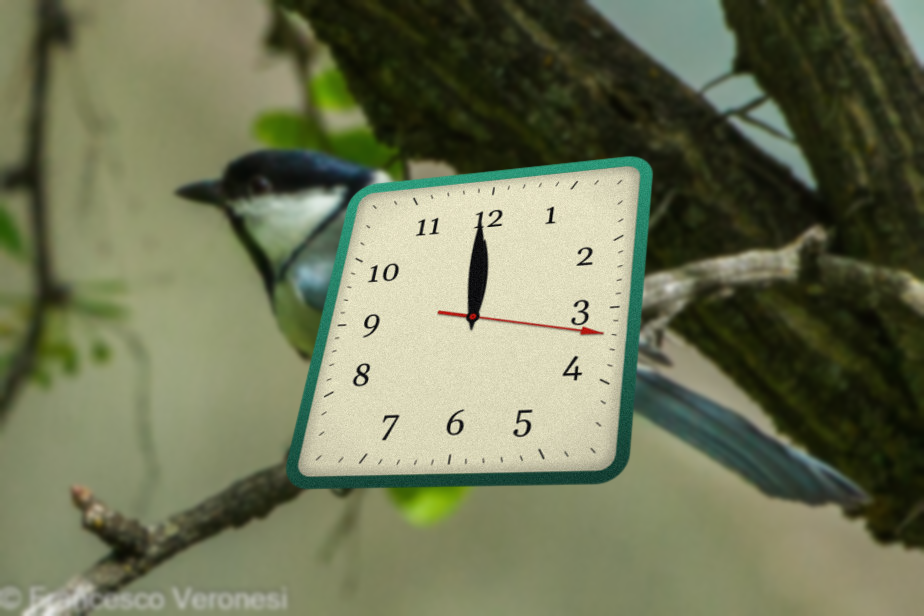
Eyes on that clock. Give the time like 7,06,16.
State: 11,59,17
